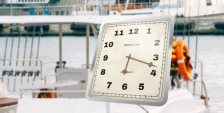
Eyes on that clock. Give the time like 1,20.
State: 6,18
